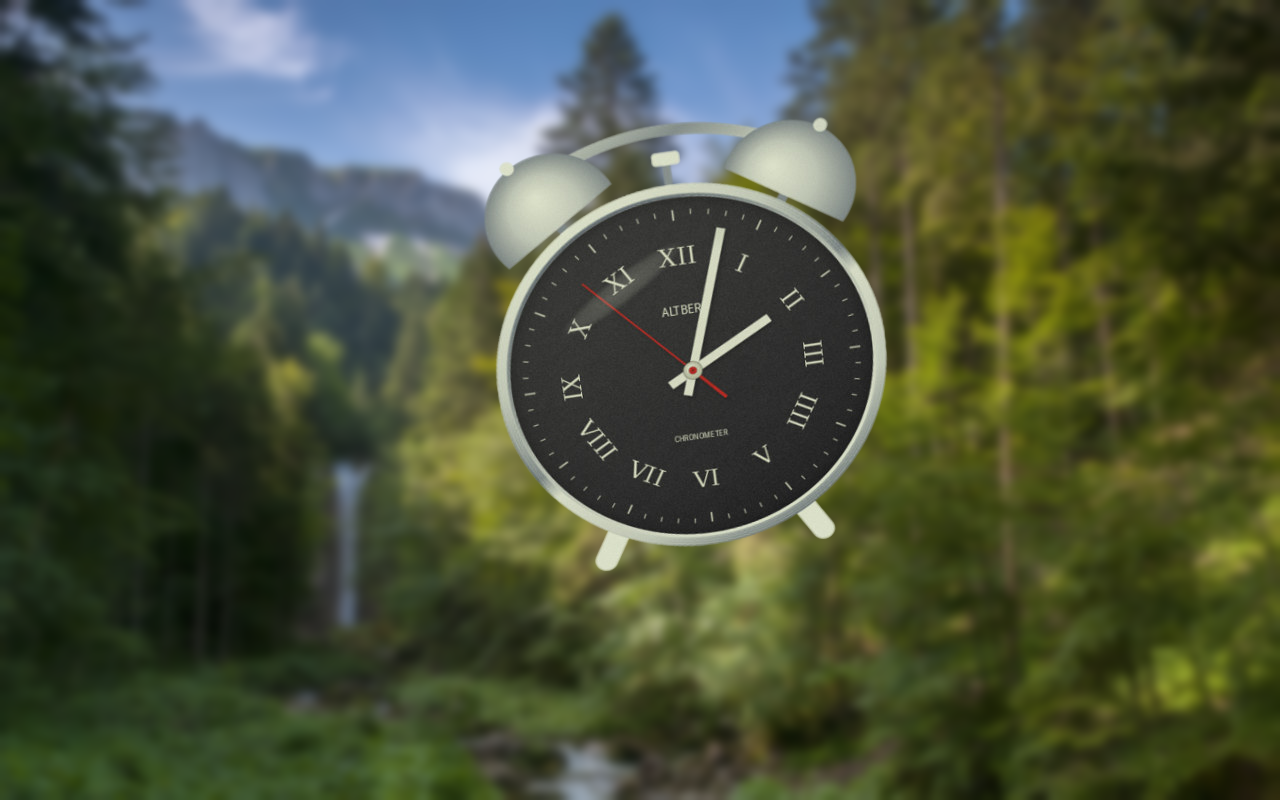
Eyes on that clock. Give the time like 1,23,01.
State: 2,02,53
